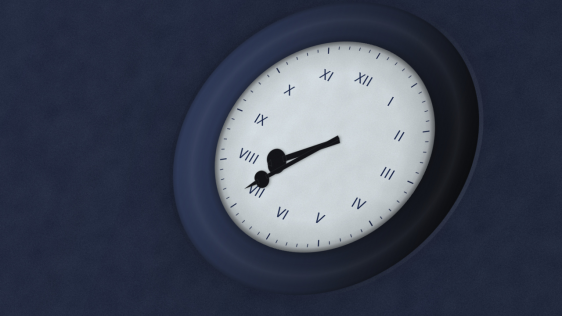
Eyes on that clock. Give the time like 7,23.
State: 7,36
